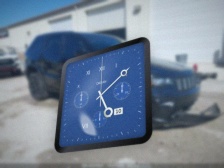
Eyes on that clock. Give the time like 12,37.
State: 5,09
